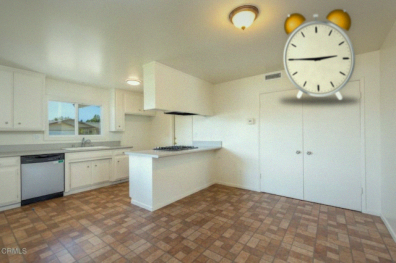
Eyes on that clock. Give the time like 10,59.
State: 2,45
